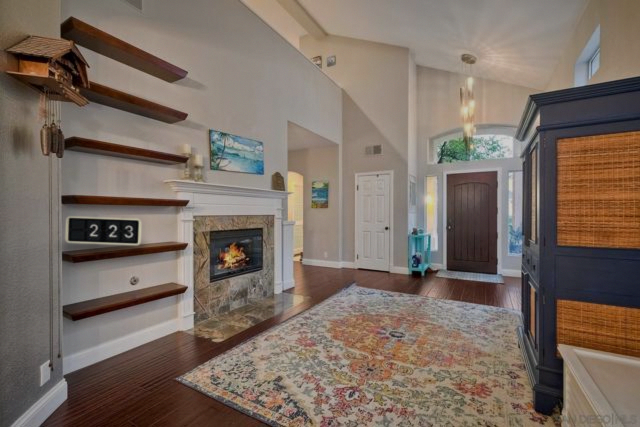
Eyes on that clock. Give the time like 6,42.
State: 2,23
